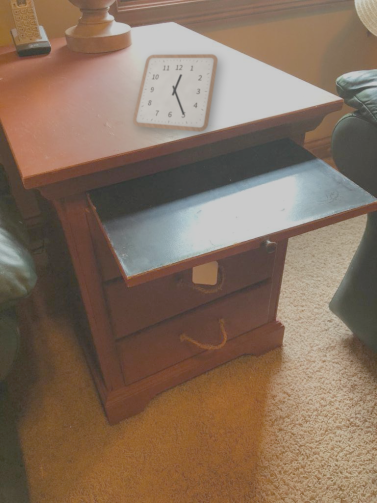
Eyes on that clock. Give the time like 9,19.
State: 12,25
